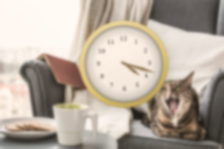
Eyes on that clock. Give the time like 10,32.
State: 4,18
